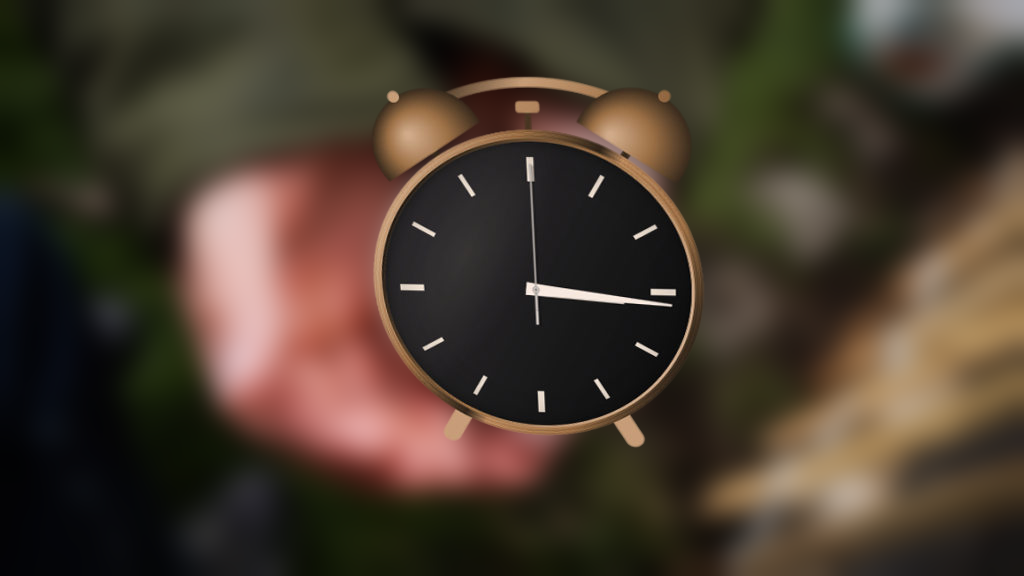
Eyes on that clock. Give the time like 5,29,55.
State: 3,16,00
